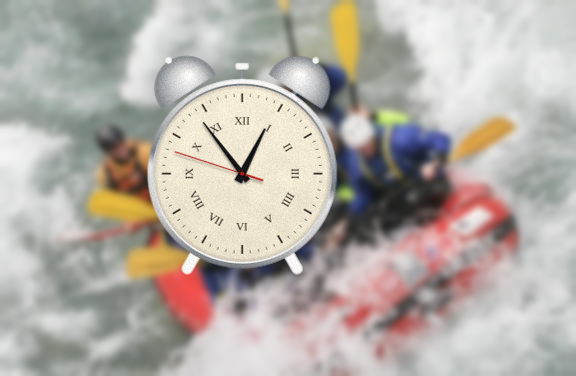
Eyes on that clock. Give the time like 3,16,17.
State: 12,53,48
